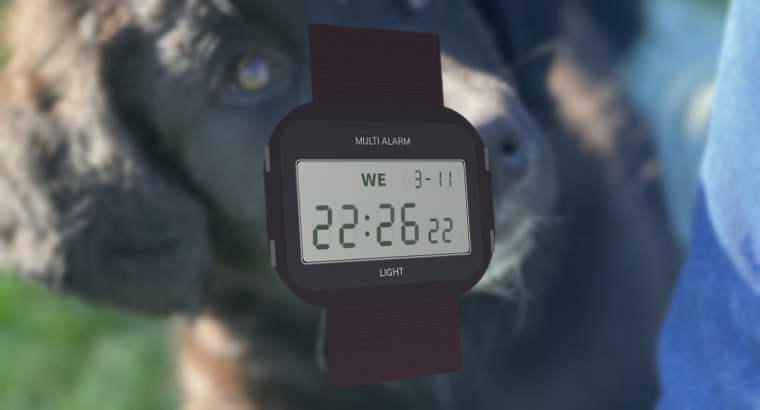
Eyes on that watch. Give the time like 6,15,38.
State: 22,26,22
